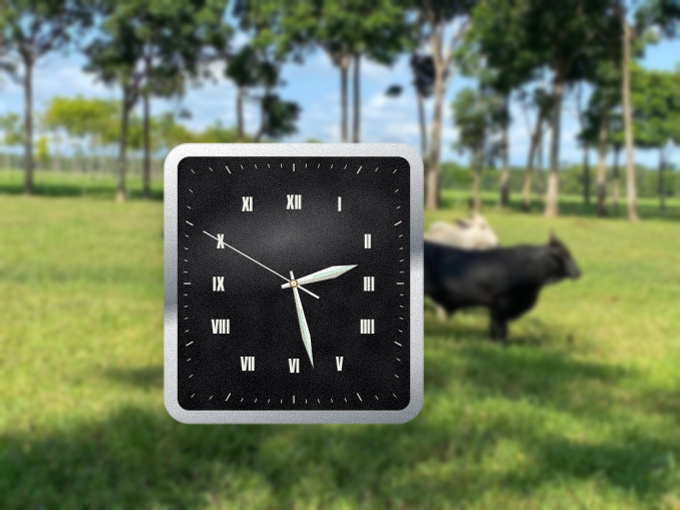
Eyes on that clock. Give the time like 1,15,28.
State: 2,27,50
